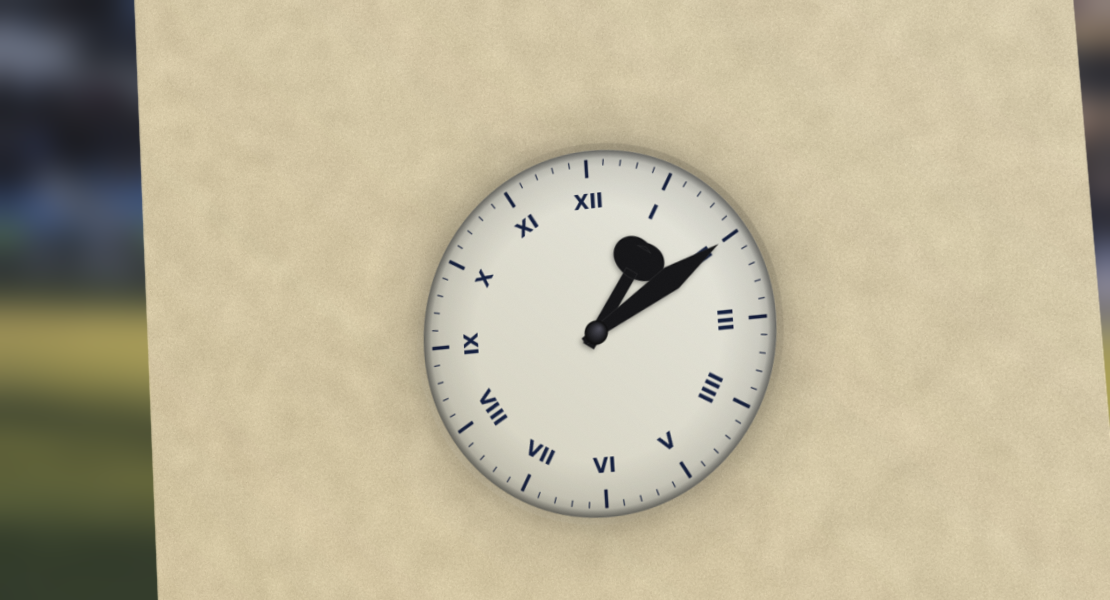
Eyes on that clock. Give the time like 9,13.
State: 1,10
